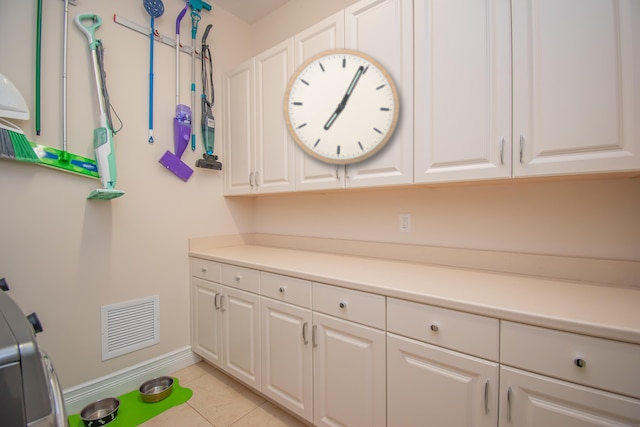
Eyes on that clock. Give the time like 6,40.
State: 7,04
